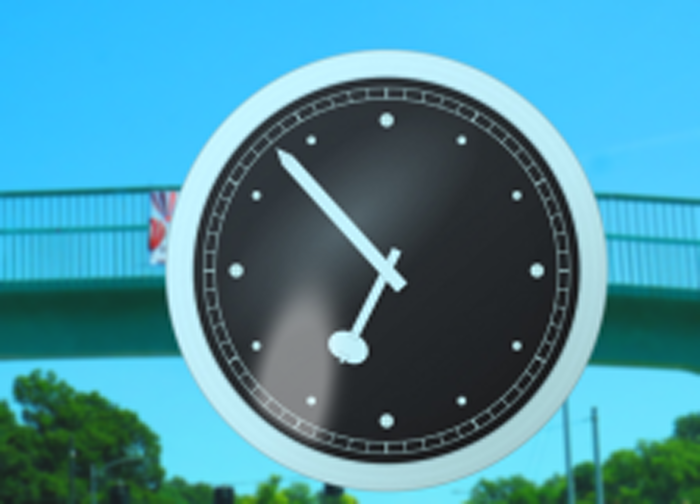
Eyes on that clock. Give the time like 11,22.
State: 6,53
